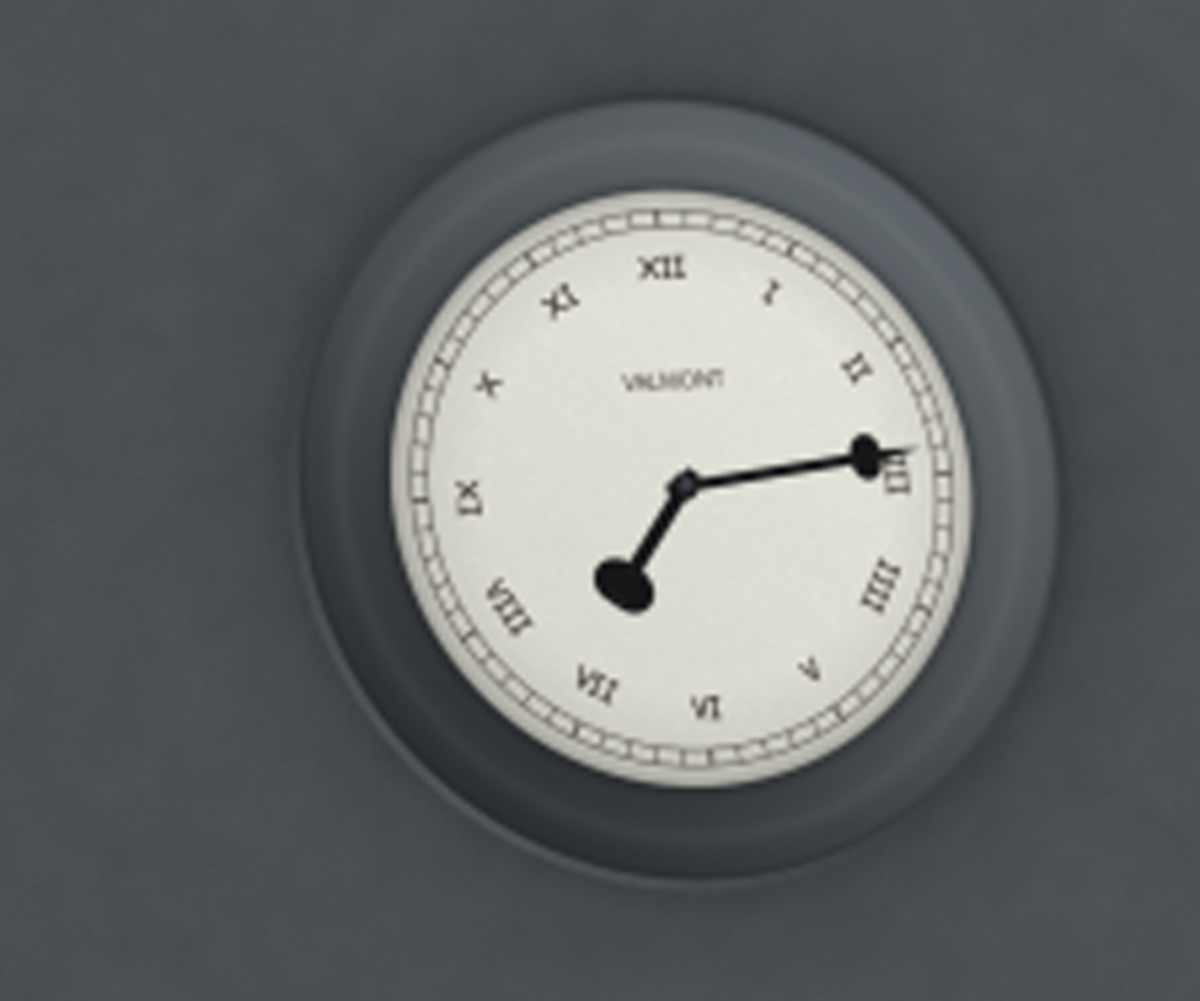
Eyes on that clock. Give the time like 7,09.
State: 7,14
